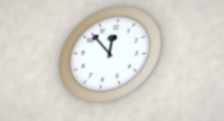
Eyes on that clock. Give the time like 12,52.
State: 11,52
